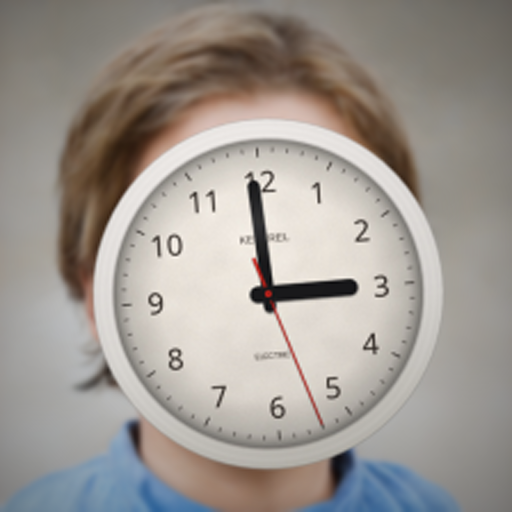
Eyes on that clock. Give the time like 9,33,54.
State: 2,59,27
